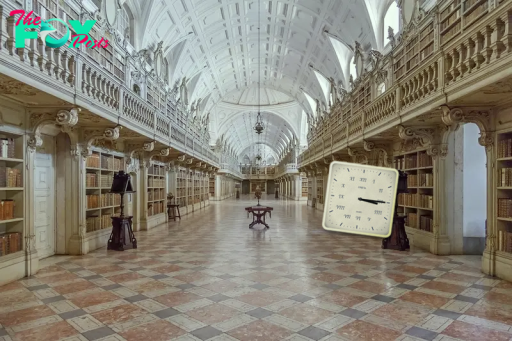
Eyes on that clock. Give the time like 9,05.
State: 3,15
